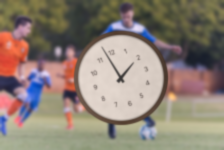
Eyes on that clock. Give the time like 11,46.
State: 1,58
